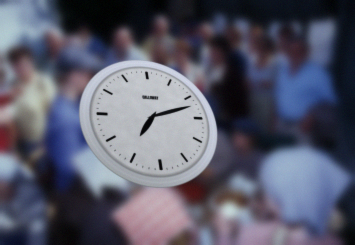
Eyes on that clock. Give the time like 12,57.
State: 7,12
